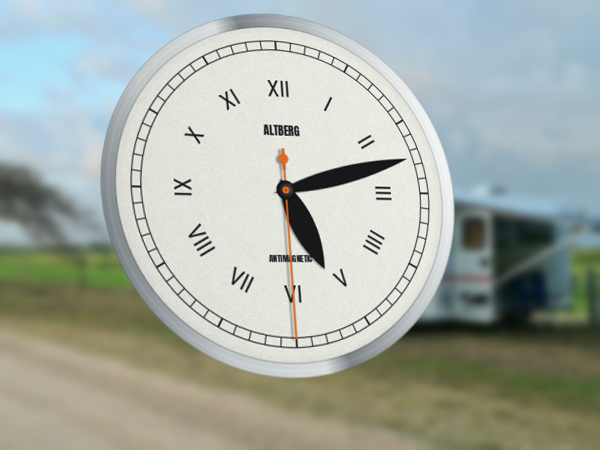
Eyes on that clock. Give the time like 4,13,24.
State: 5,12,30
